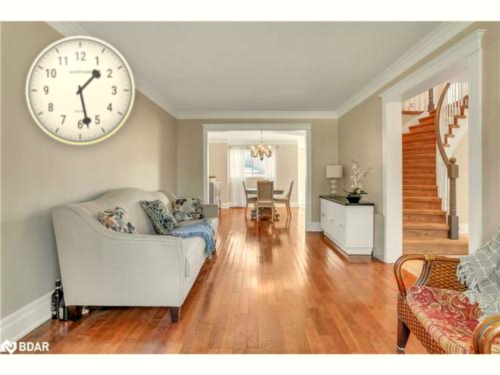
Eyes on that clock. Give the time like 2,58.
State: 1,28
